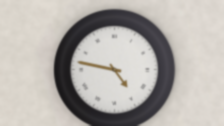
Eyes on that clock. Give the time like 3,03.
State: 4,47
